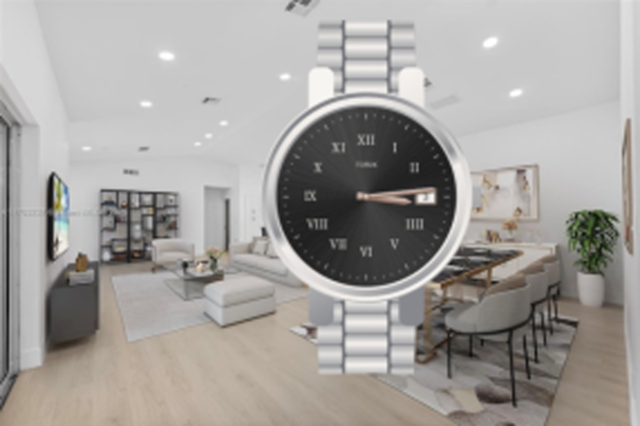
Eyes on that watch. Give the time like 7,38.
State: 3,14
